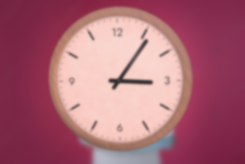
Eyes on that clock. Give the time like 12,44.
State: 3,06
